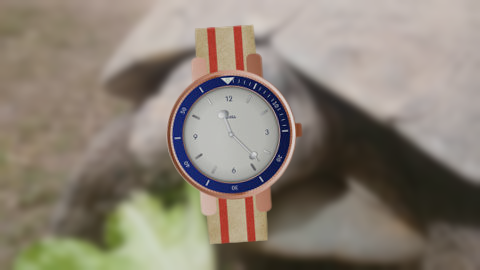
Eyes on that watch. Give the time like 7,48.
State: 11,23
